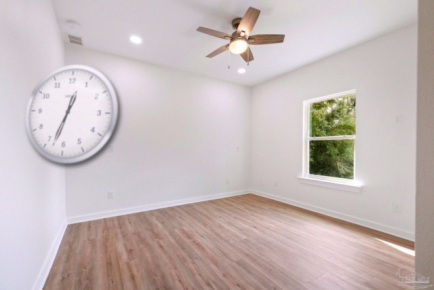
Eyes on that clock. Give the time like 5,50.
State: 12,33
